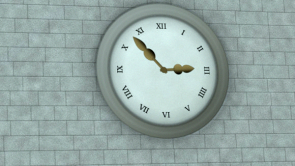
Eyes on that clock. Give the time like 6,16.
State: 2,53
